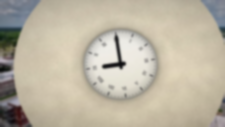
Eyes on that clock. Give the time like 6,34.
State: 9,00
